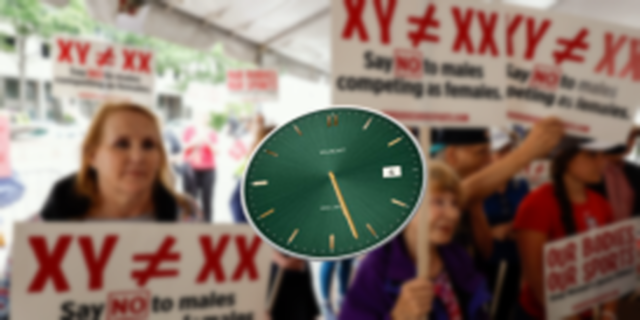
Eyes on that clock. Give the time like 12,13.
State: 5,27
